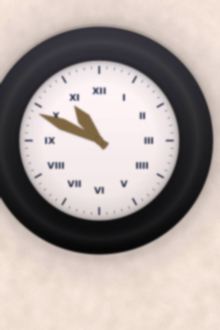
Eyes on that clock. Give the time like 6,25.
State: 10,49
